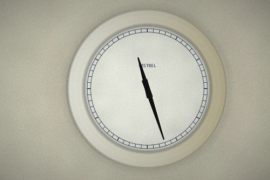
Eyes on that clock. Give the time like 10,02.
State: 11,27
